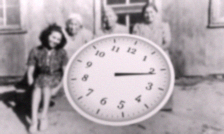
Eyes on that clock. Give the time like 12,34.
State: 2,11
